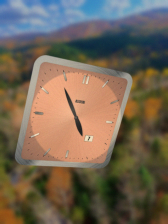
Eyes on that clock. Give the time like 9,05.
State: 4,54
